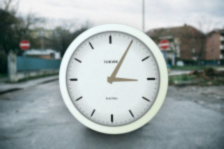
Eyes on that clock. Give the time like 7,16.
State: 3,05
